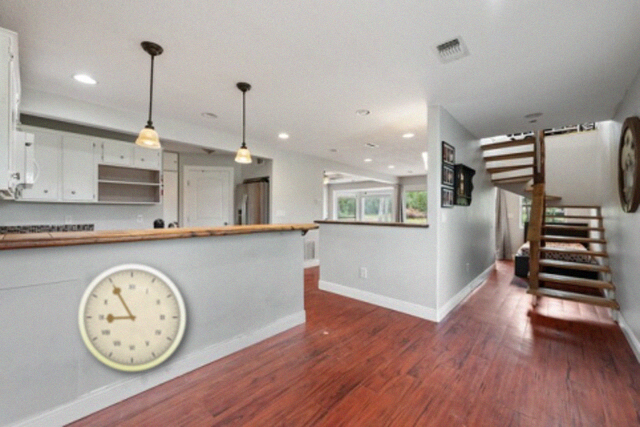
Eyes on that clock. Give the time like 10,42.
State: 8,55
